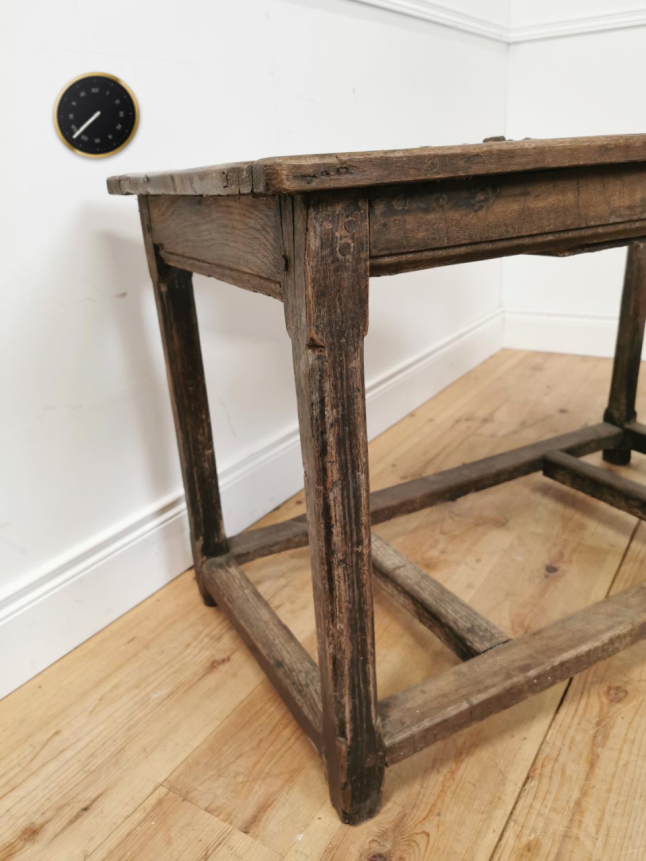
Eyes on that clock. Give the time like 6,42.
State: 7,38
